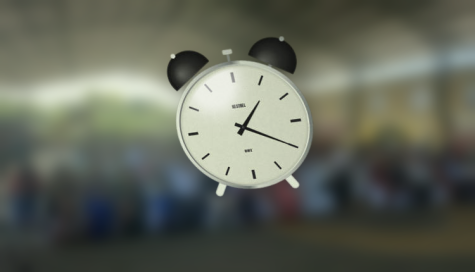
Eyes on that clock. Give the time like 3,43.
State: 1,20
